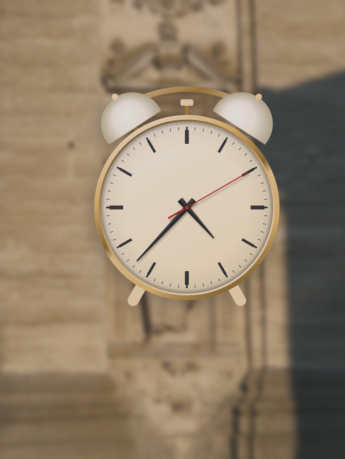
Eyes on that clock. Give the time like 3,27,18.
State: 4,37,10
